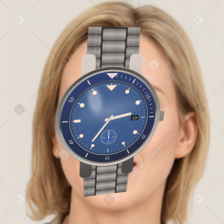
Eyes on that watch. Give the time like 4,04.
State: 2,36
